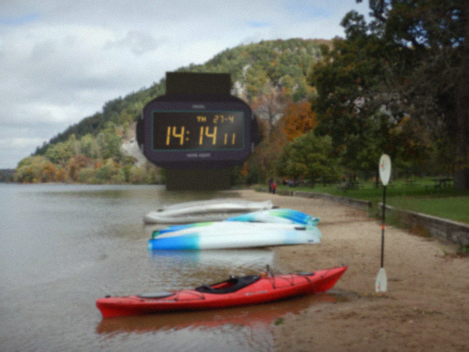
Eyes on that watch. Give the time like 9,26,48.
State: 14,14,11
